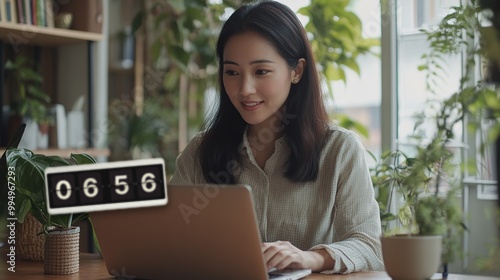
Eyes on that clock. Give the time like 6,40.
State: 6,56
